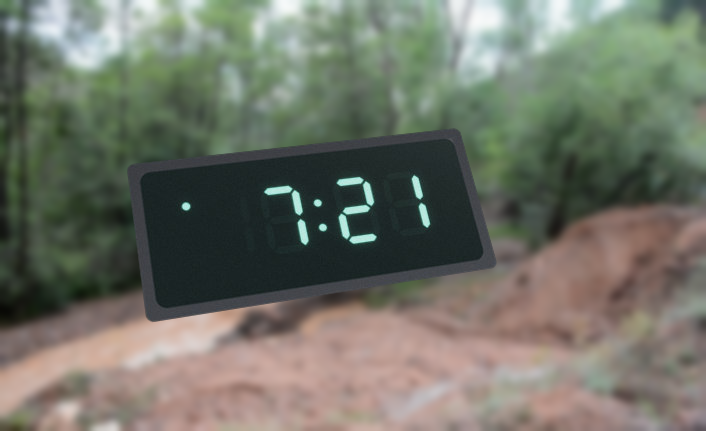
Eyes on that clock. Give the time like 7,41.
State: 7,21
